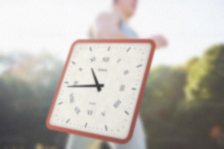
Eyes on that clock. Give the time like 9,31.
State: 10,44
